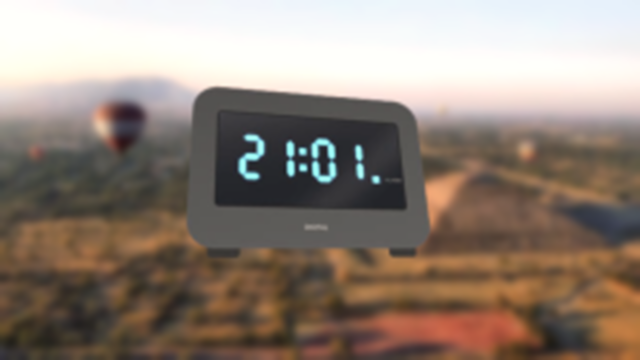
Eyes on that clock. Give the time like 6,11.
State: 21,01
